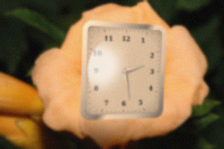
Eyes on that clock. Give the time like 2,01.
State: 2,28
